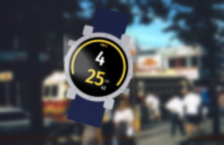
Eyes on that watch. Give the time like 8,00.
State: 4,25
